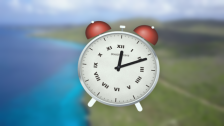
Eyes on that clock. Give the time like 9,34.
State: 12,11
